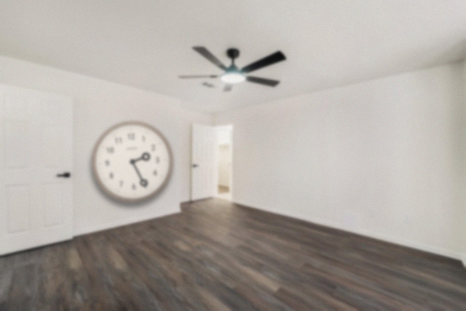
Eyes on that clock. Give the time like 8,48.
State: 2,26
